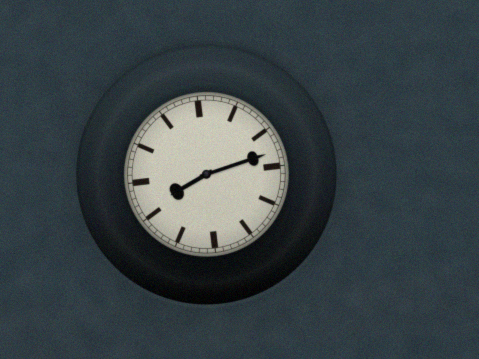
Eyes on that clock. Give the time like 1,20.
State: 8,13
